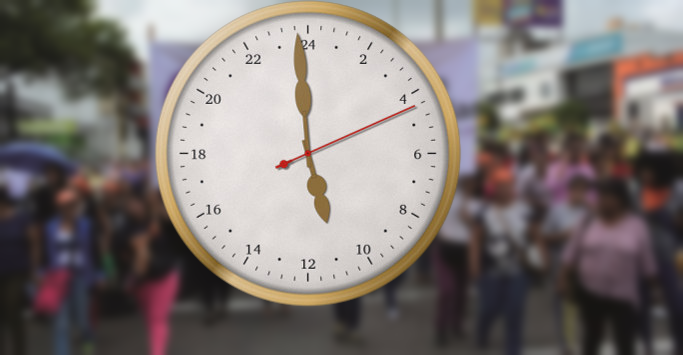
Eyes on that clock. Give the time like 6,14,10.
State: 10,59,11
